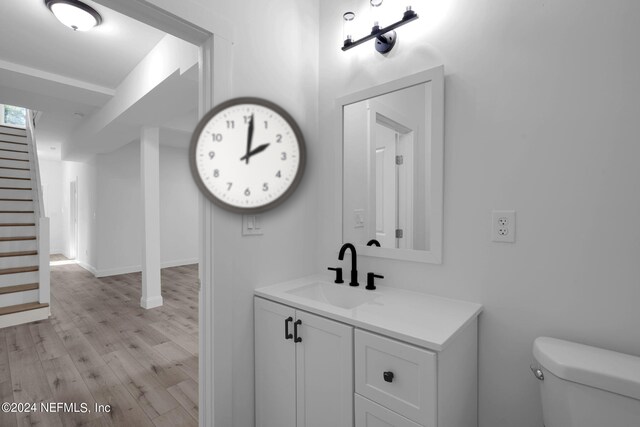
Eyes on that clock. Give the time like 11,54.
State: 2,01
